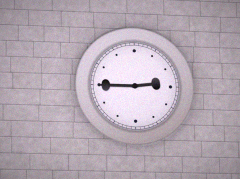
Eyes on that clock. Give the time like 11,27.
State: 2,45
